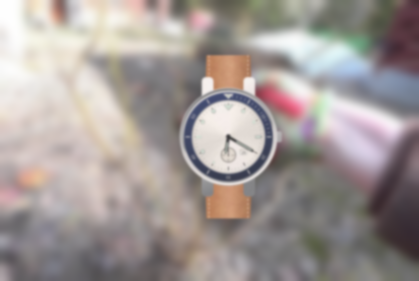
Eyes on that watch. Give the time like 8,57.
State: 6,20
